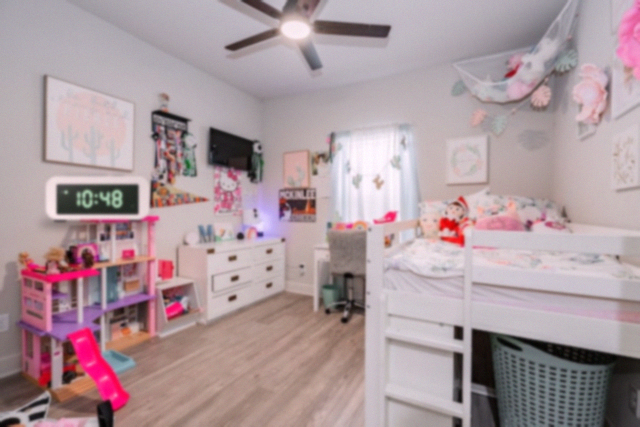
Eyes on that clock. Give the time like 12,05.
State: 10,48
